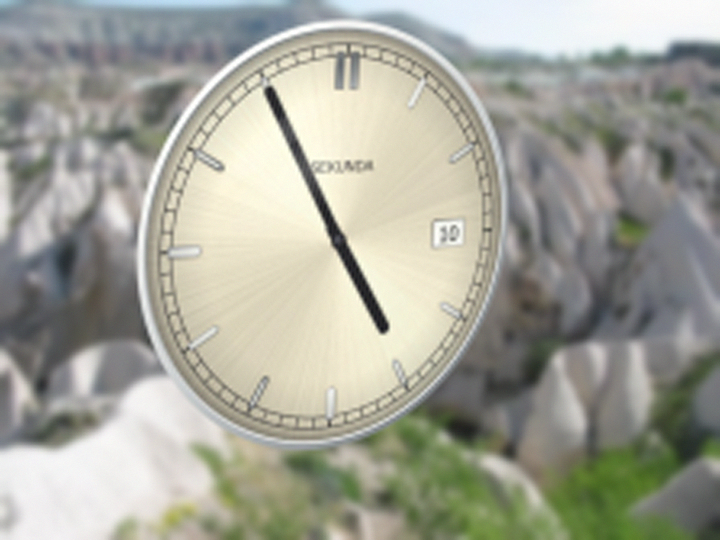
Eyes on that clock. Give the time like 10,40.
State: 4,55
